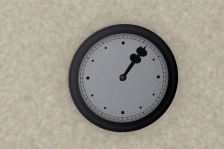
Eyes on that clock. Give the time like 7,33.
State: 1,06
